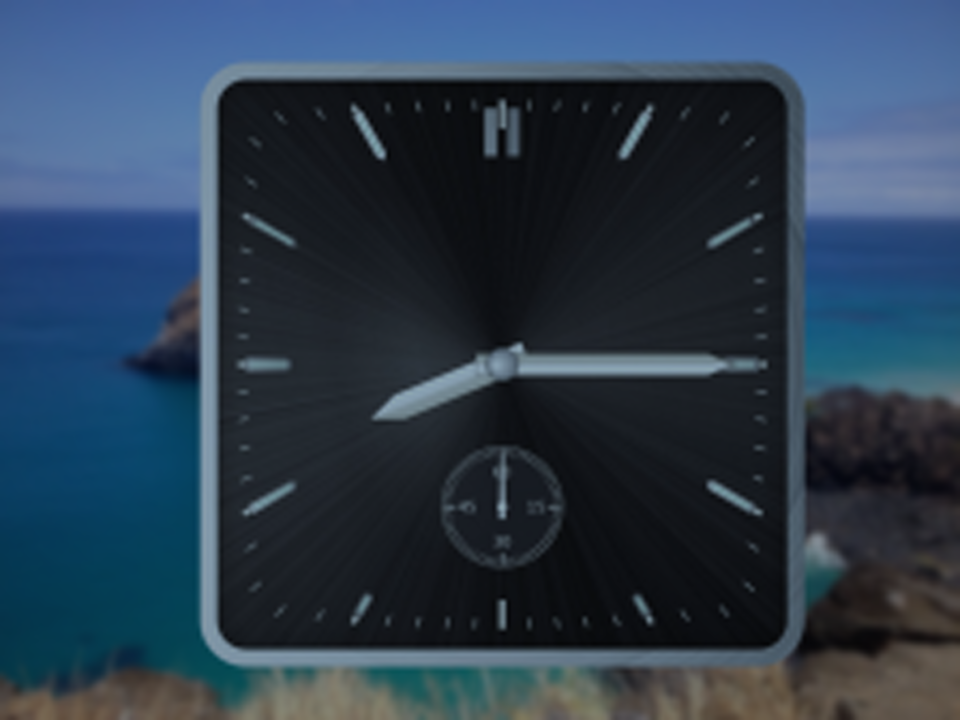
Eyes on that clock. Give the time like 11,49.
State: 8,15
